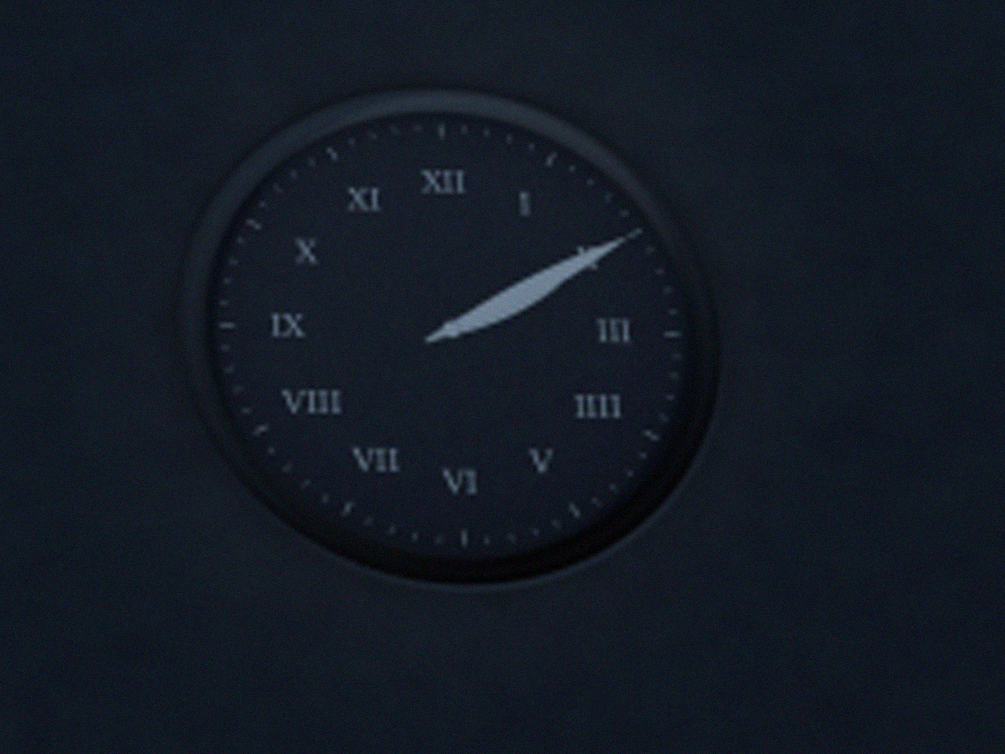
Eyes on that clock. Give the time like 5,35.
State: 2,10
